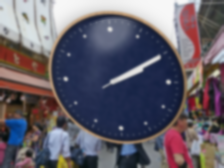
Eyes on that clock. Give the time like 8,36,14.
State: 2,10,10
